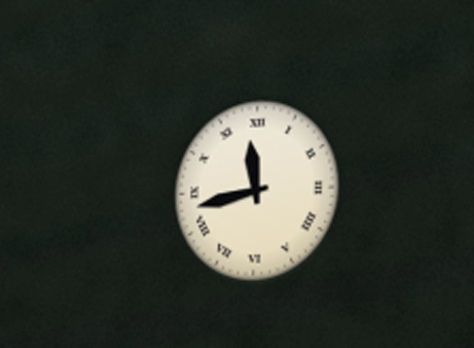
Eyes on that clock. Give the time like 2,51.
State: 11,43
